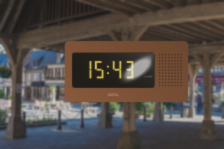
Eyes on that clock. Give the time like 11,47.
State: 15,43
